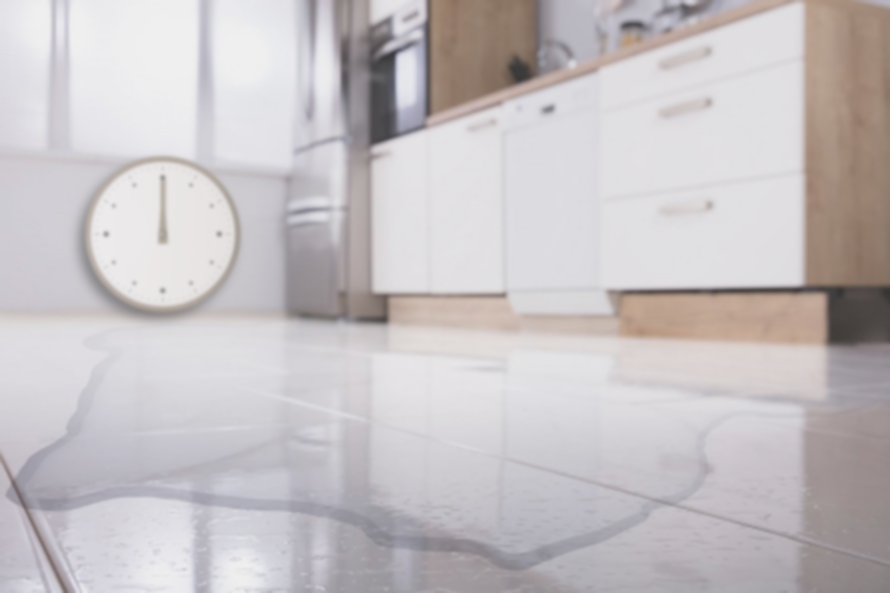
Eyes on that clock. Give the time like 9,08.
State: 12,00
